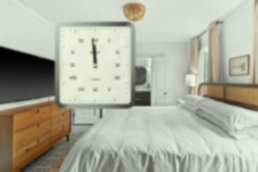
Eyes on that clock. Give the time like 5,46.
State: 11,59
